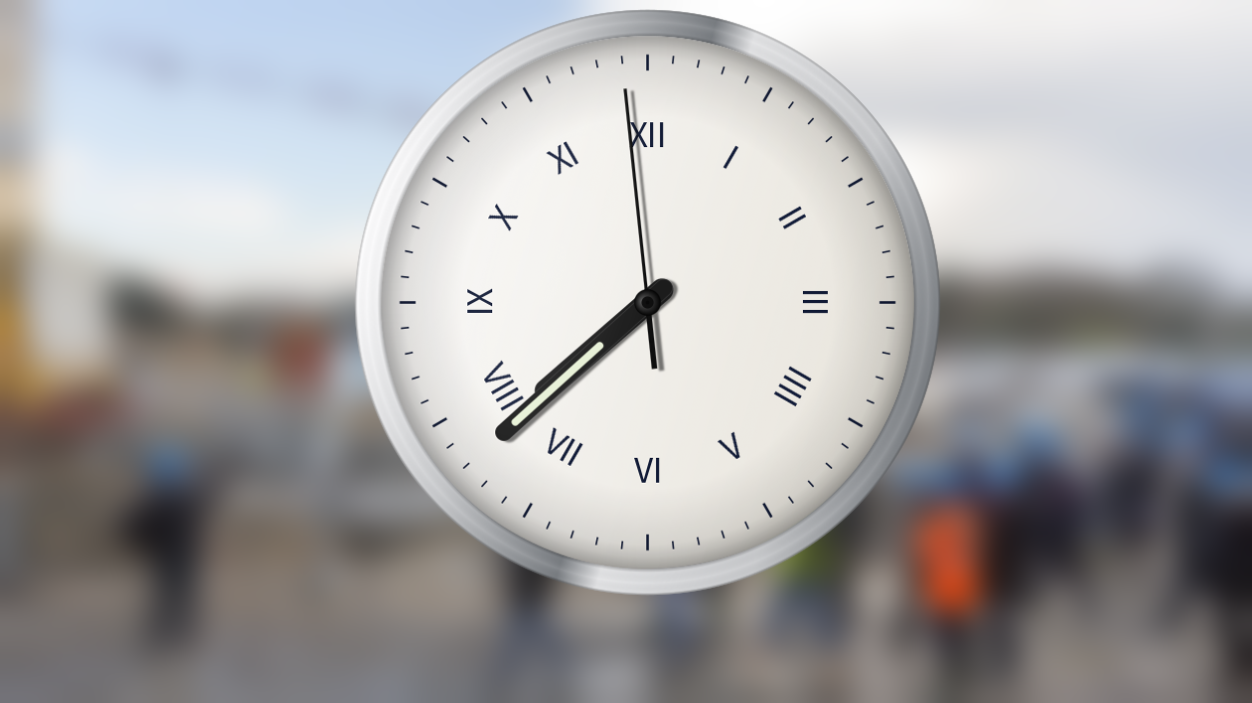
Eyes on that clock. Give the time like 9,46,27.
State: 7,37,59
